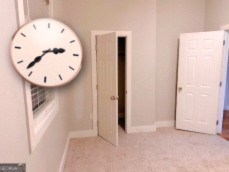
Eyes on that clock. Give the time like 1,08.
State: 2,37
